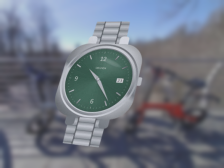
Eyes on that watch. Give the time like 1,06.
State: 10,24
